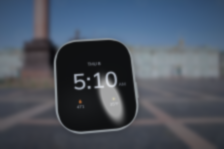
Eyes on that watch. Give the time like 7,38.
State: 5,10
